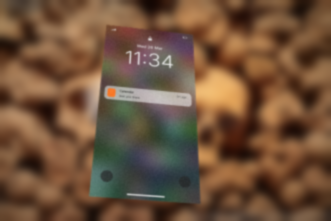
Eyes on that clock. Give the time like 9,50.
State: 11,34
